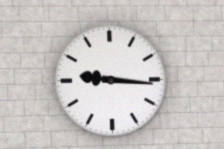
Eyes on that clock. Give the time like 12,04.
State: 9,16
